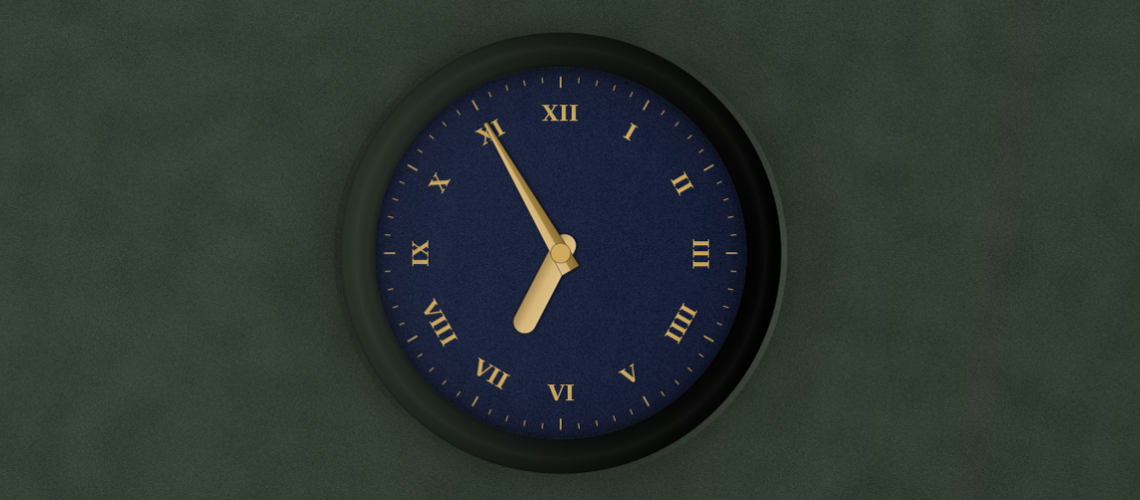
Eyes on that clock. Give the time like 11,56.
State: 6,55
